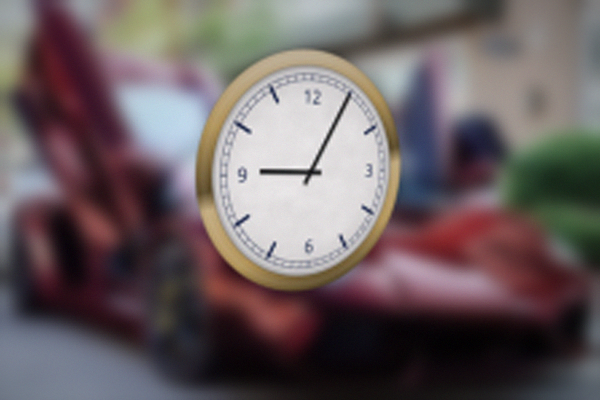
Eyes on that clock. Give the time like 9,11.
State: 9,05
